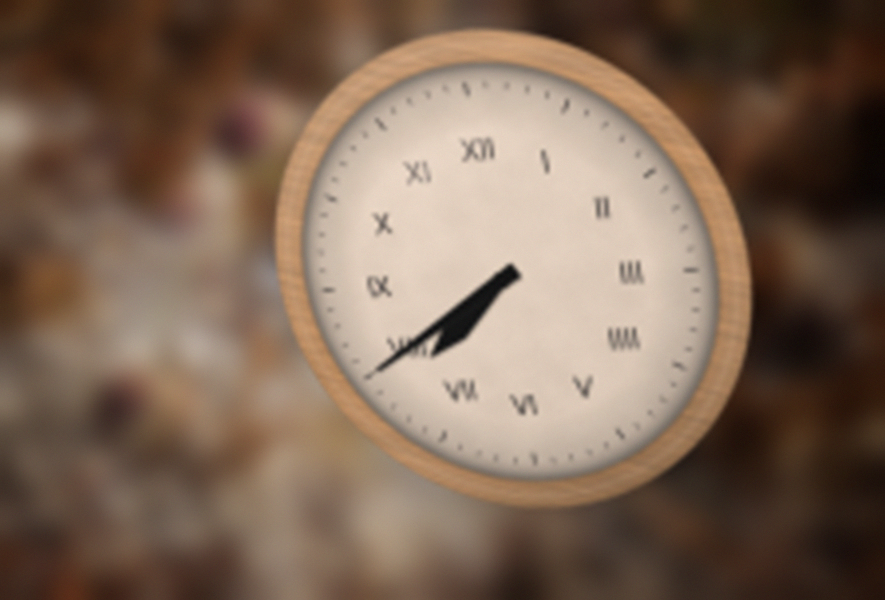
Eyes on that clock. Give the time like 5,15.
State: 7,40
